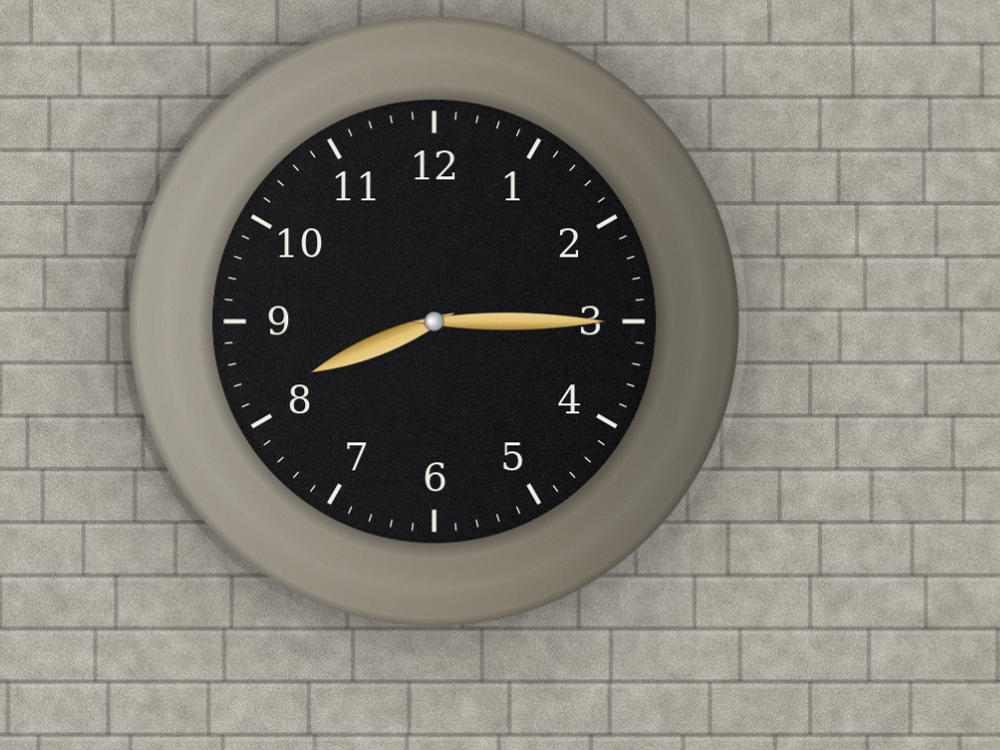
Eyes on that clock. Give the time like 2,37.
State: 8,15
